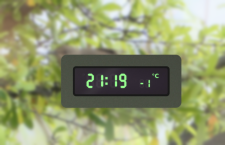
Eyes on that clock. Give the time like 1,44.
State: 21,19
